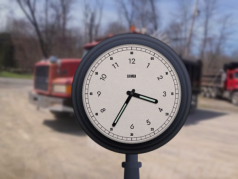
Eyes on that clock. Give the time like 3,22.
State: 3,35
